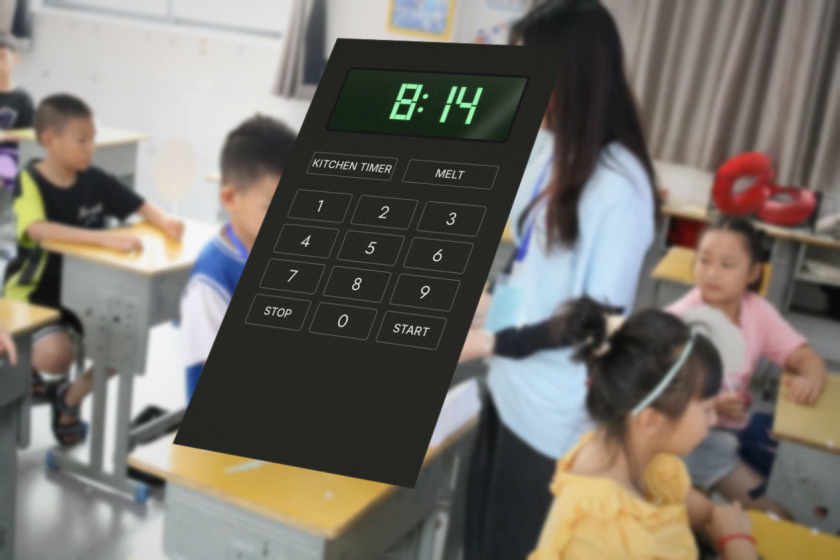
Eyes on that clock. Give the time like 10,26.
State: 8,14
